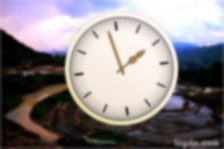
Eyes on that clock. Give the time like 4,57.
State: 1,58
